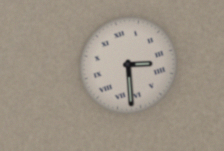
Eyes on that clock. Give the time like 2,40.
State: 3,32
